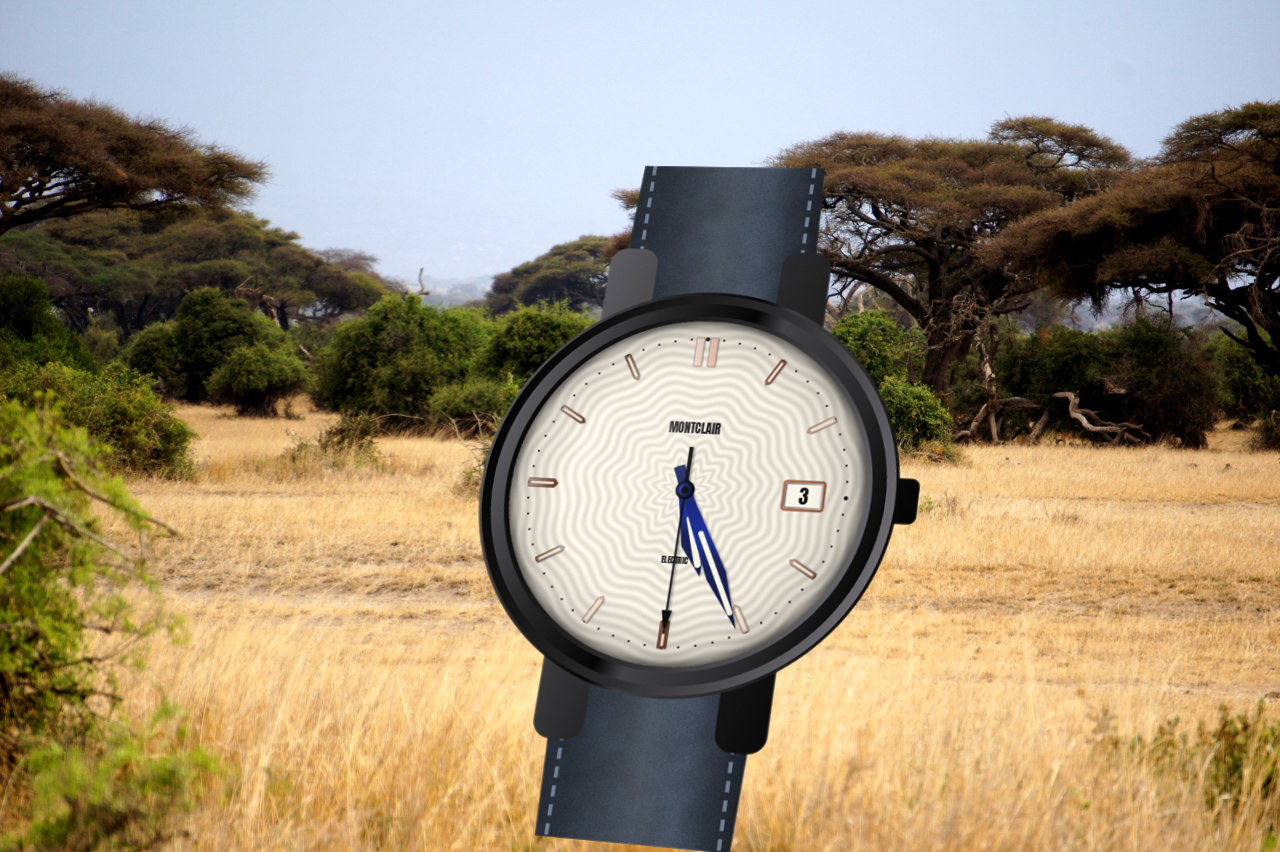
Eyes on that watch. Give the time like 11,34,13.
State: 5,25,30
